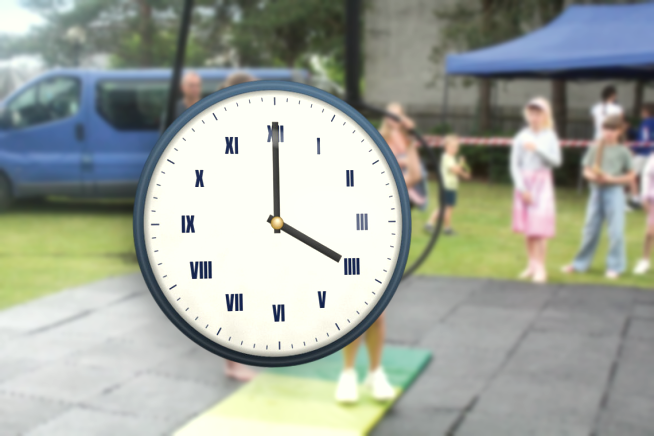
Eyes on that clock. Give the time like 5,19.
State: 4,00
